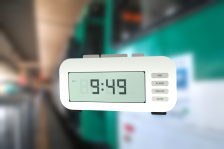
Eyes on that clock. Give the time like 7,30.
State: 9,49
